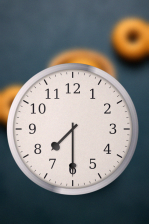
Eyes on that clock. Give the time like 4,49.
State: 7,30
